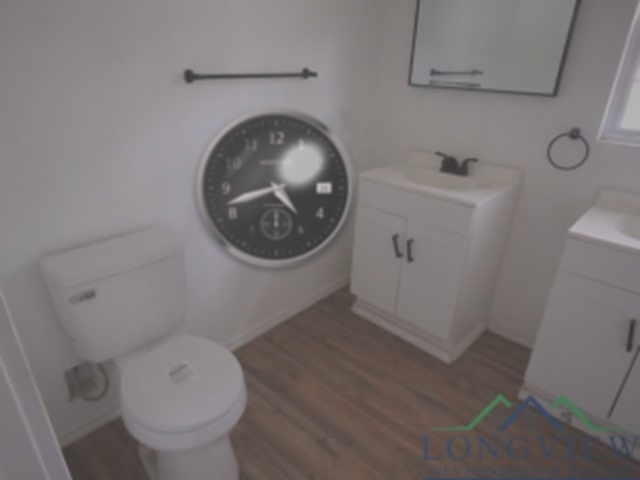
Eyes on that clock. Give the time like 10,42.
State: 4,42
